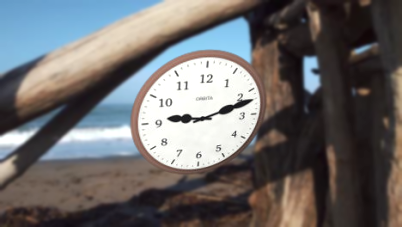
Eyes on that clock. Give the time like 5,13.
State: 9,12
